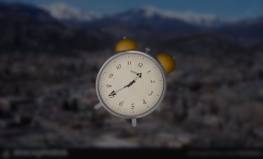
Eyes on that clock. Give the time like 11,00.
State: 12,36
